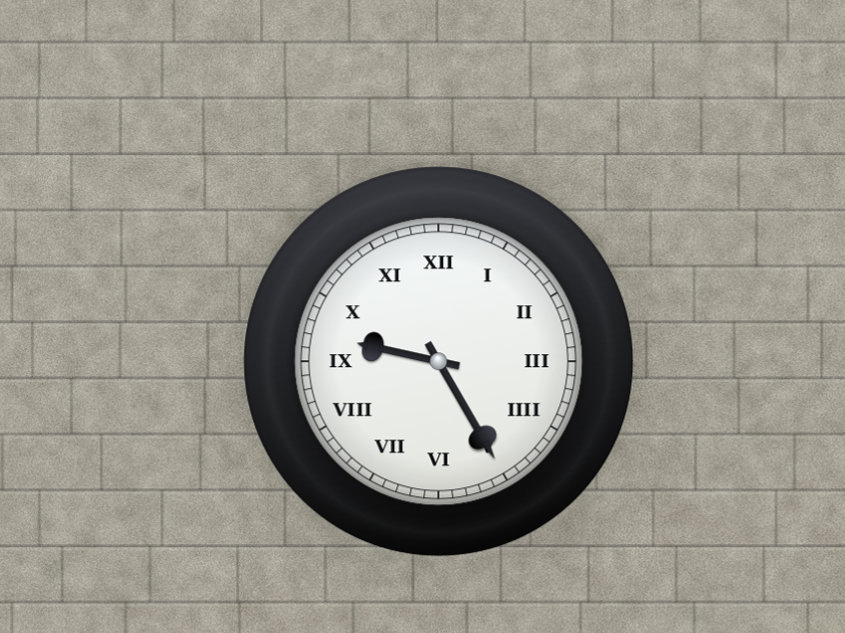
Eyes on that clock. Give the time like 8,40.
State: 9,25
